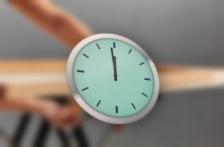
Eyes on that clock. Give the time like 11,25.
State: 11,59
